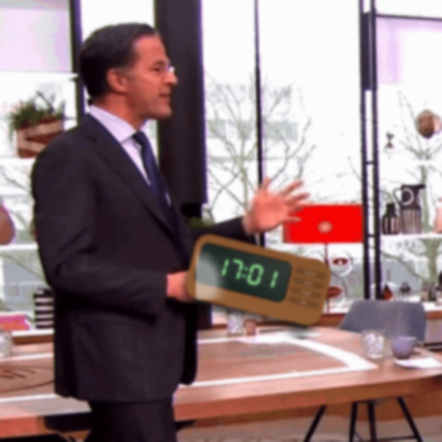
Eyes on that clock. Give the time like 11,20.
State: 17,01
